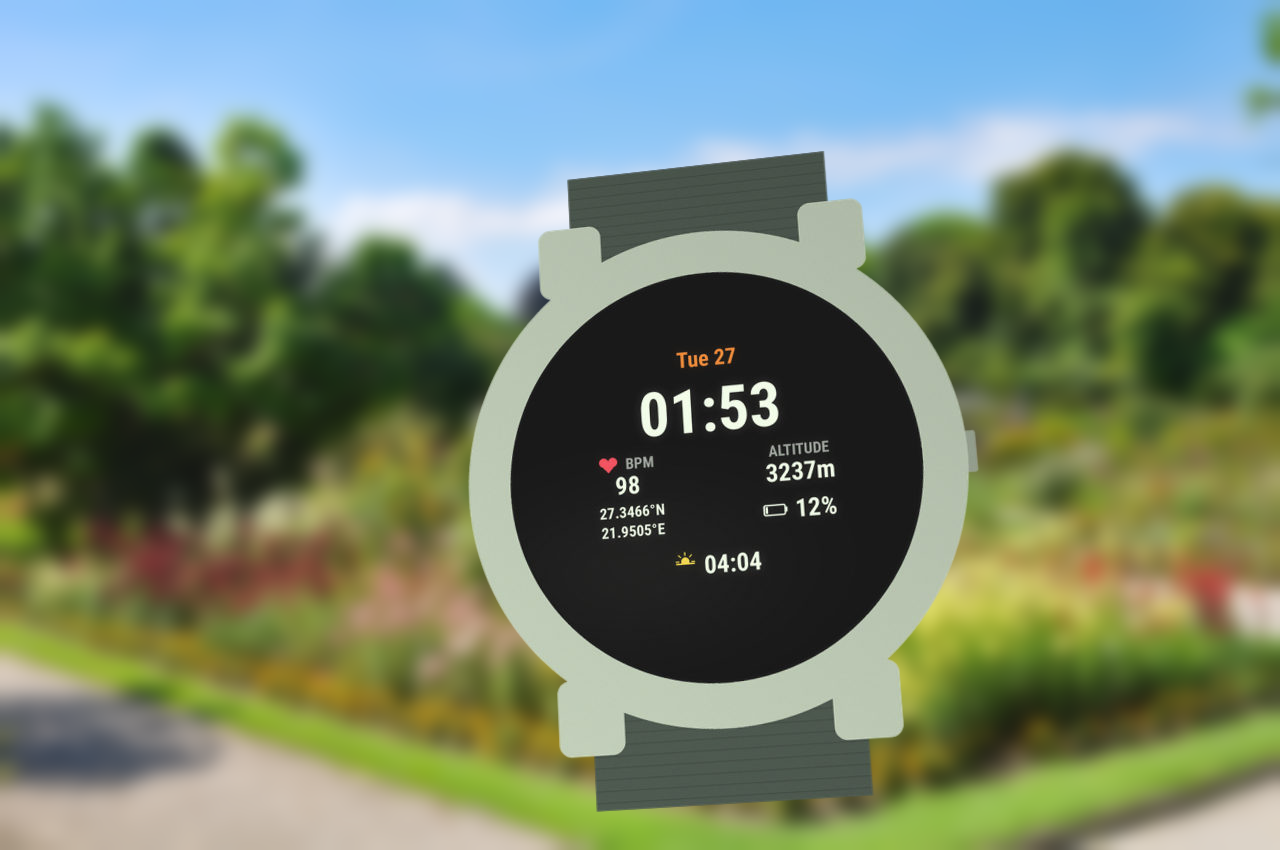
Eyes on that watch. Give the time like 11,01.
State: 1,53
